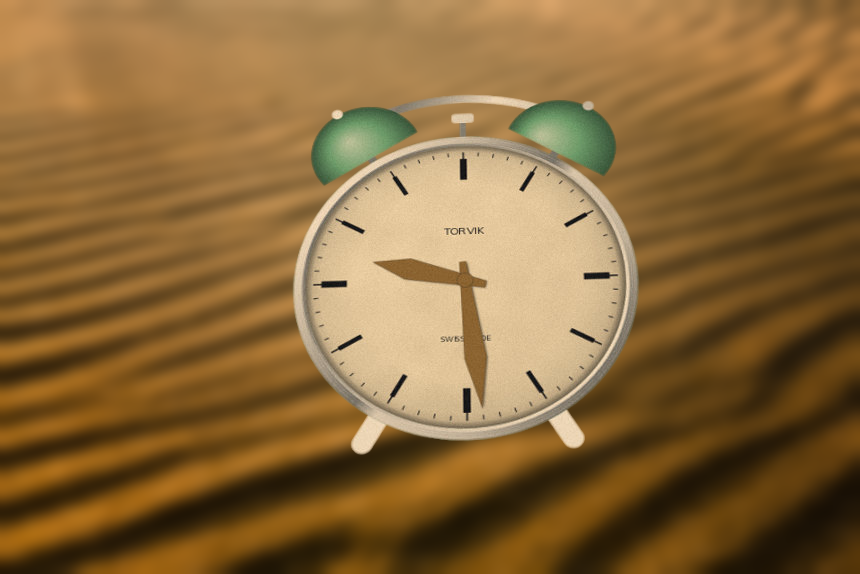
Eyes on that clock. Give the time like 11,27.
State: 9,29
